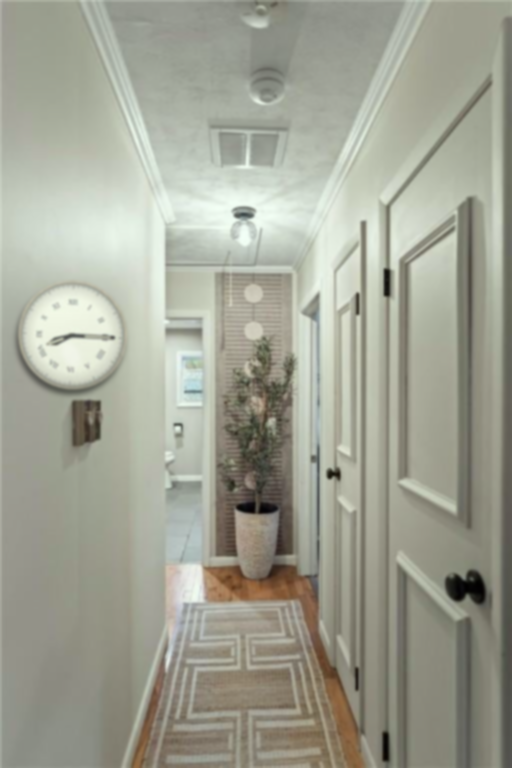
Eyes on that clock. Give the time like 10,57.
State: 8,15
